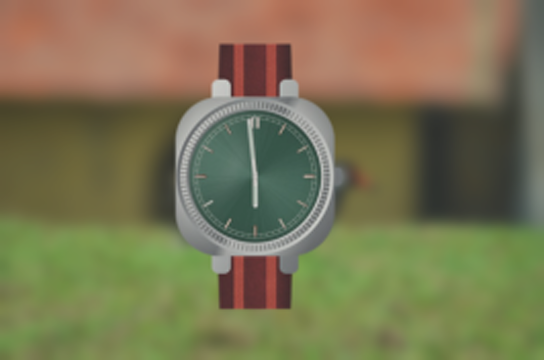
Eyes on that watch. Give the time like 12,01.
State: 5,59
